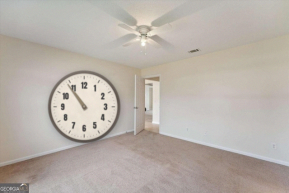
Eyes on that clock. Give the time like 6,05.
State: 10,54
